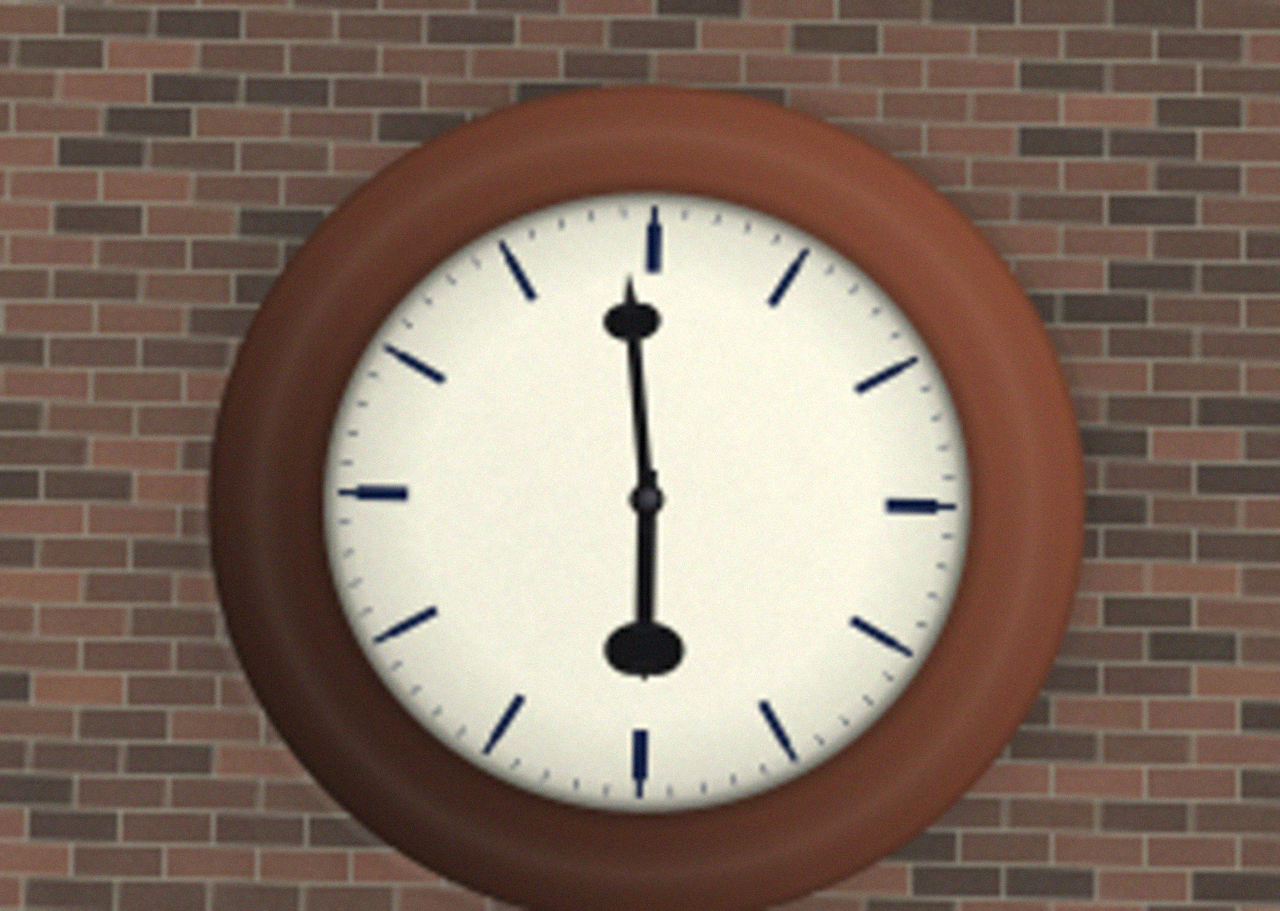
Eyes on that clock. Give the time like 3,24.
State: 5,59
